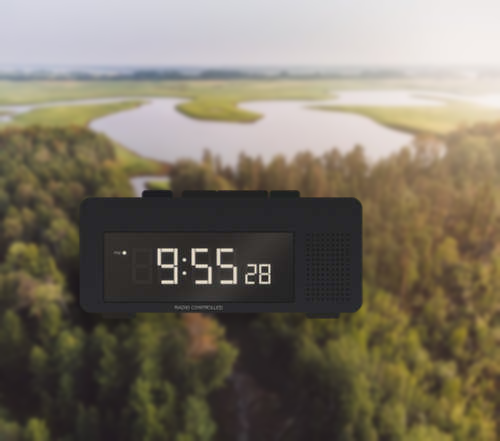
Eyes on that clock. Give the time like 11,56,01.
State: 9,55,28
